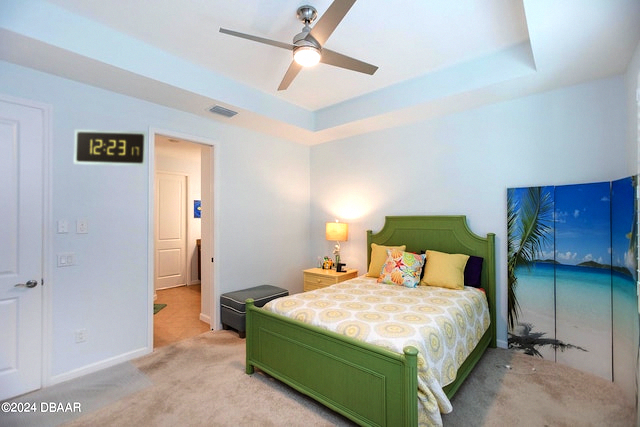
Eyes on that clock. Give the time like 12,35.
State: 12,23
